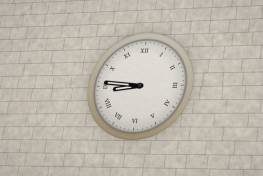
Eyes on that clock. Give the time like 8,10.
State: 8,46
